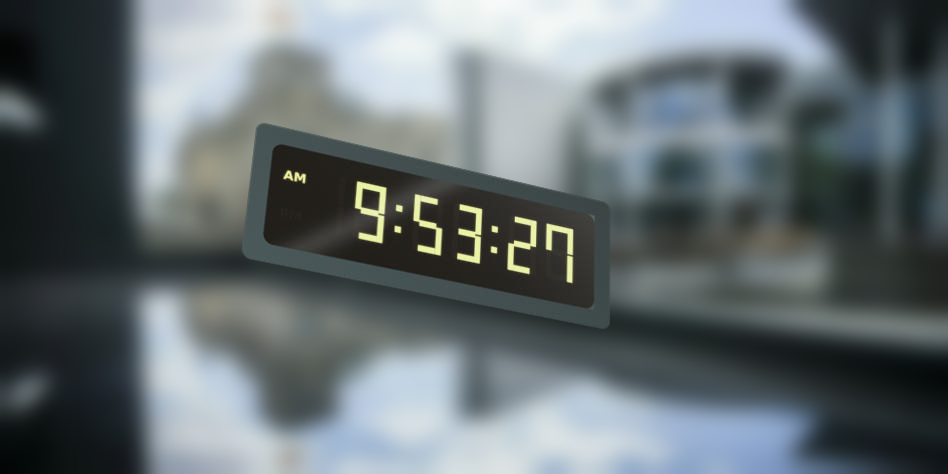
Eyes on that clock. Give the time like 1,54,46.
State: 9,53,27
